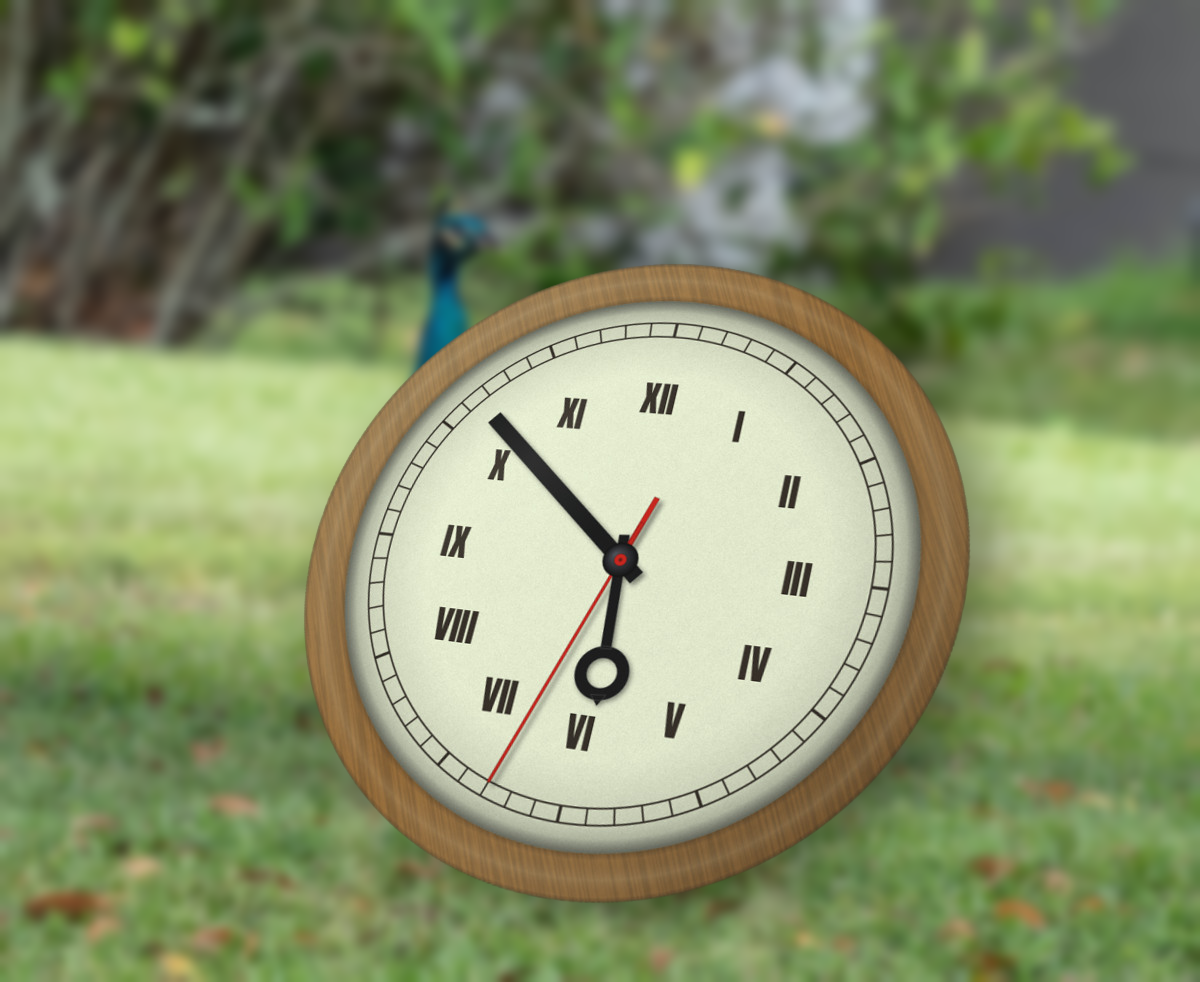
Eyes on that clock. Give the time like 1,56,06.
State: 5,51,33
